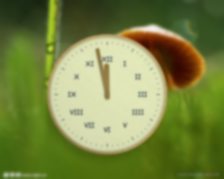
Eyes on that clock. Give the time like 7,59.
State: 11,58
